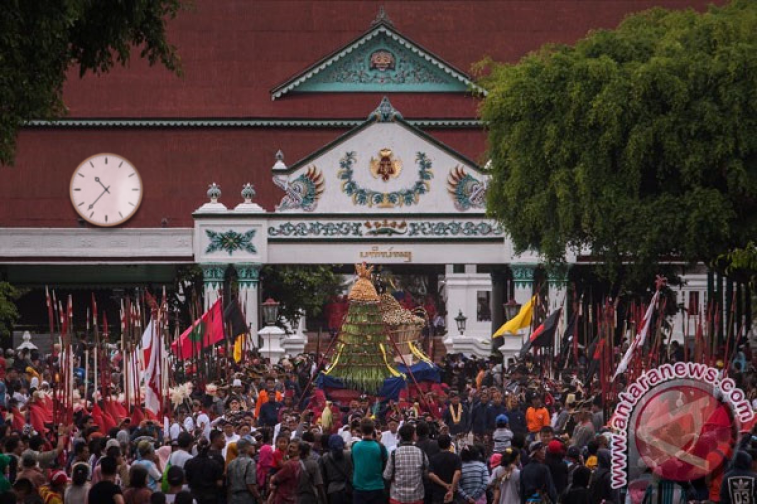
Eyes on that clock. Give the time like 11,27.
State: 10,37
